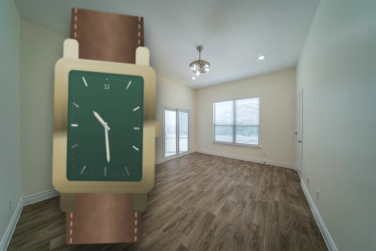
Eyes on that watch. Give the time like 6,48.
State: 10,29
